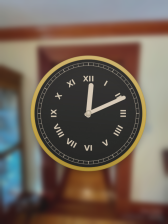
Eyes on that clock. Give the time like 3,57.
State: 12,11
